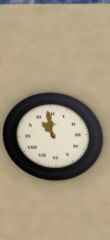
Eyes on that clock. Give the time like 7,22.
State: 10,59
